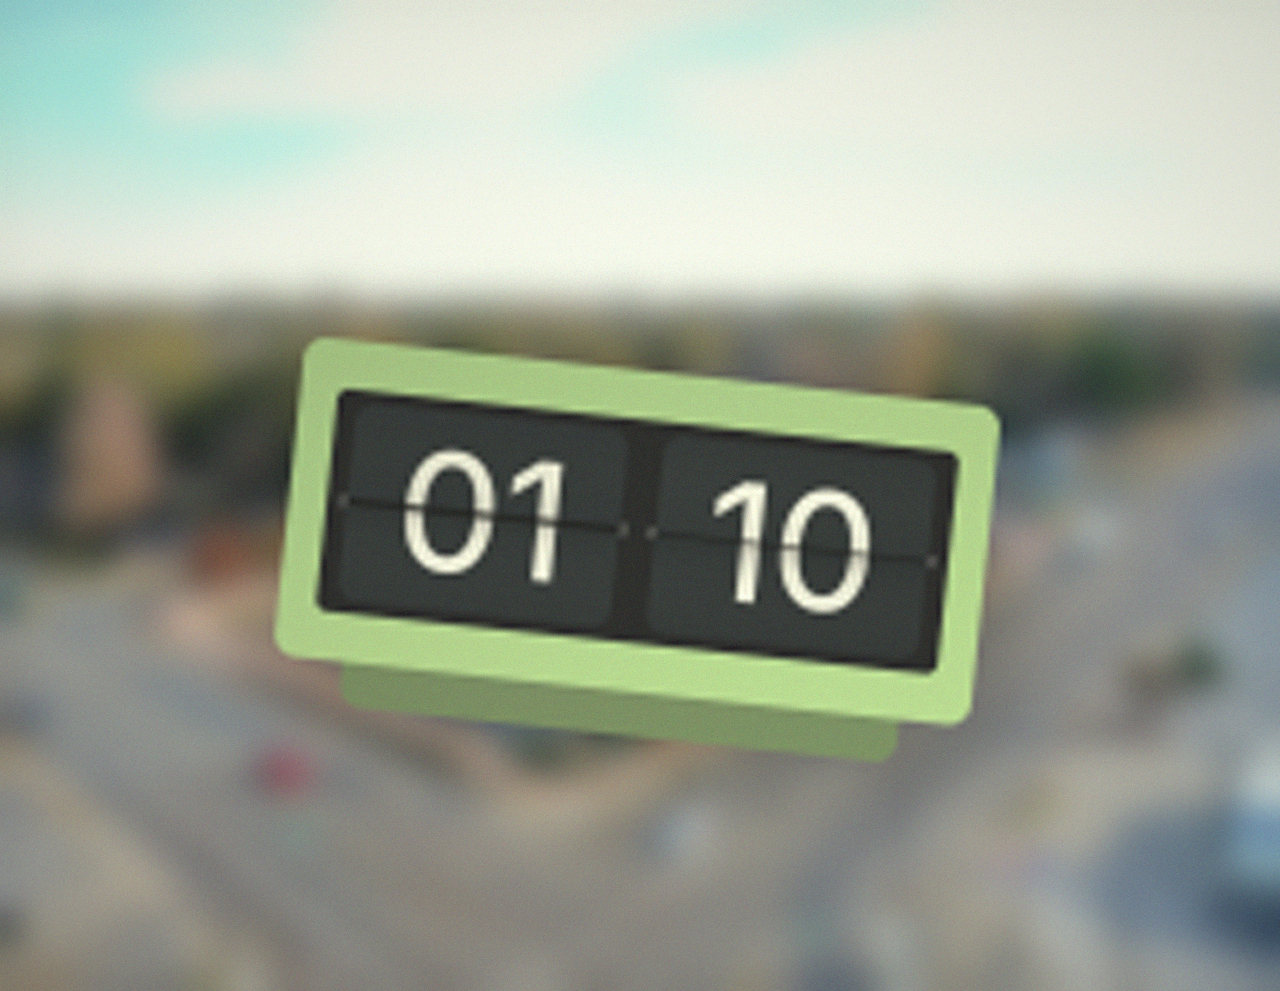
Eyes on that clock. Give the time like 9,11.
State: 1,10
